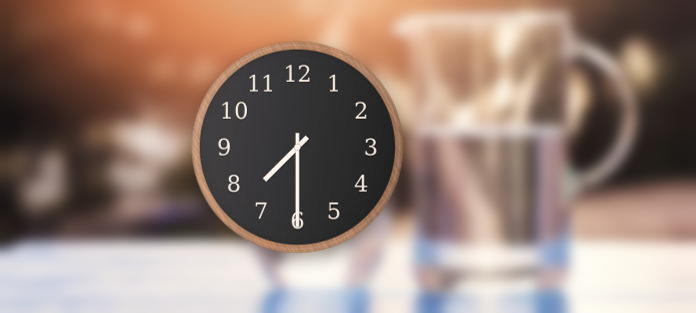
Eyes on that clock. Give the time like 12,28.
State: 7,30
